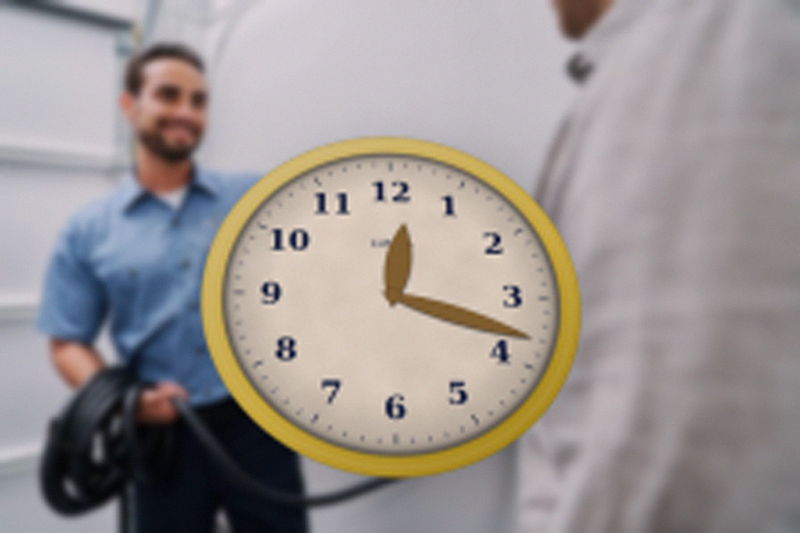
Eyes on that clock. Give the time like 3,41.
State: 12,18
